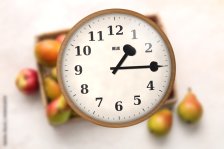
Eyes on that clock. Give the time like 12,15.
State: 1,15
